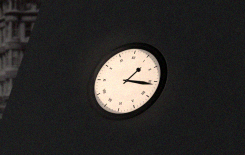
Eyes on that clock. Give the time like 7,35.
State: 1,16
